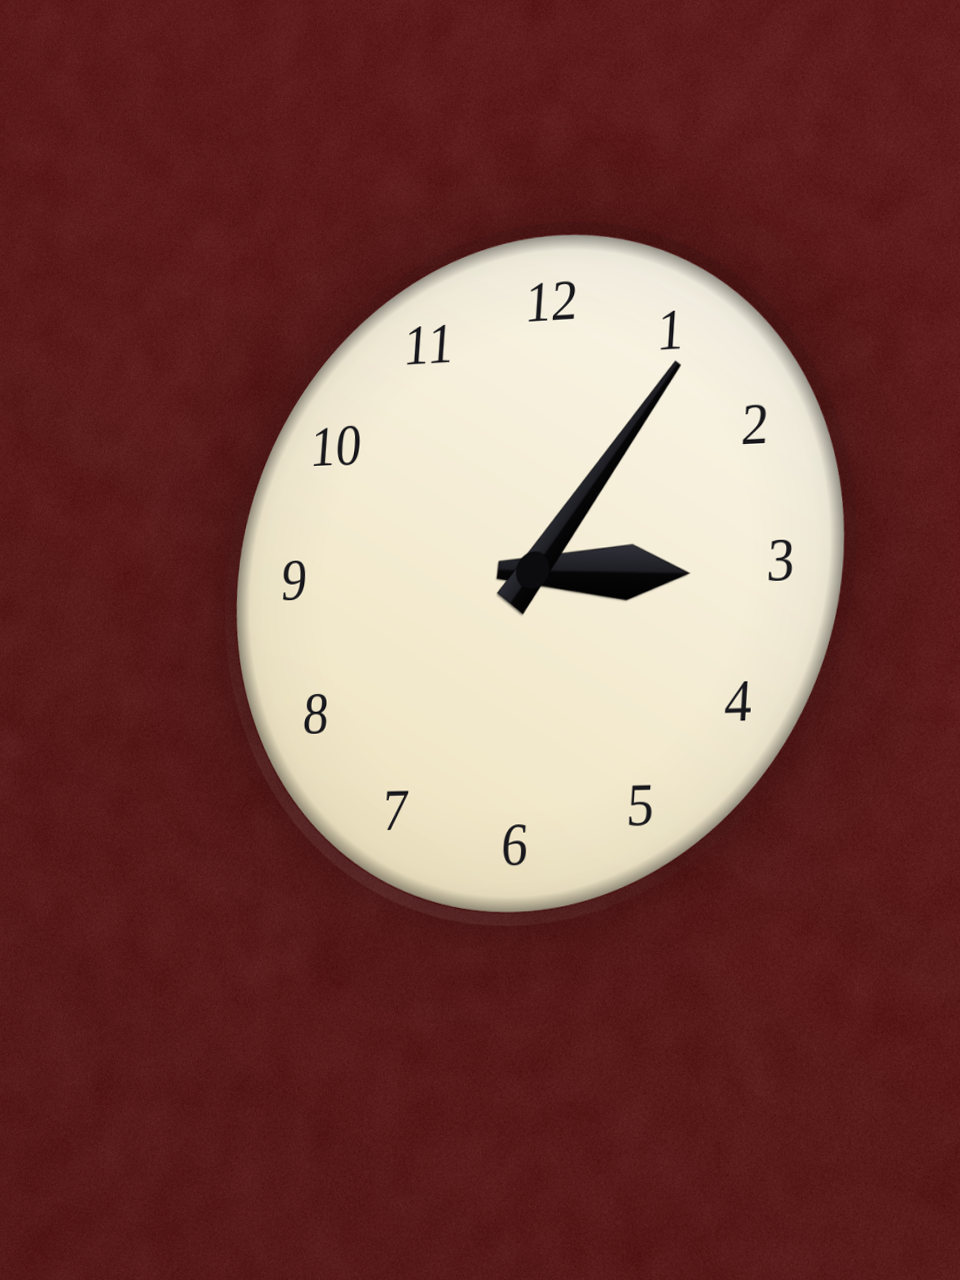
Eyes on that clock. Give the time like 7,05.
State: 3,06
